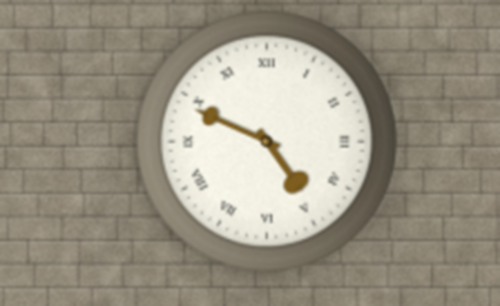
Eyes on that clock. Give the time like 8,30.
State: 4,49
